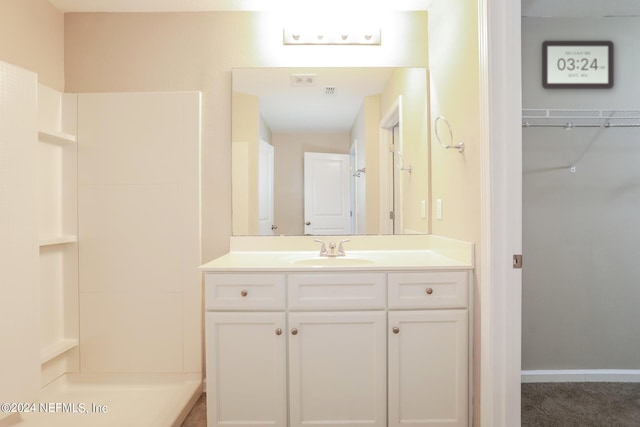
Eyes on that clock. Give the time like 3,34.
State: 3,24
